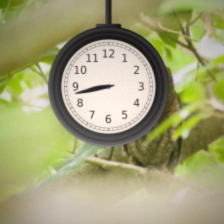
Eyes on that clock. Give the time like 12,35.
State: 8,43
